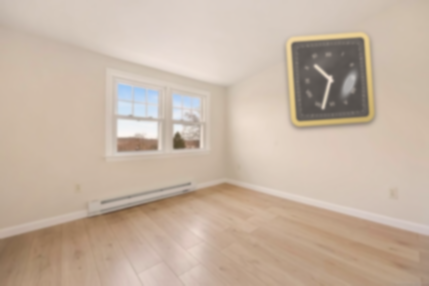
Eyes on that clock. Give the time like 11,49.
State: 10,33
